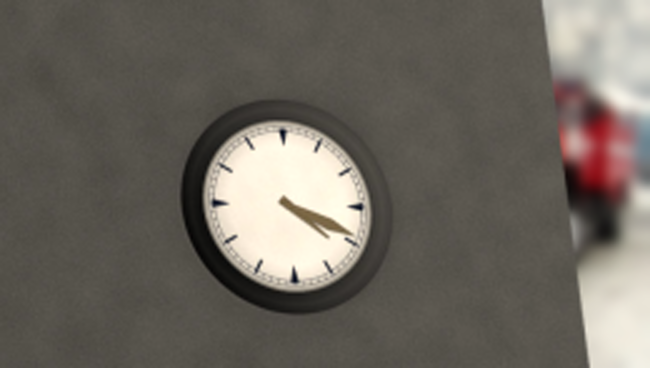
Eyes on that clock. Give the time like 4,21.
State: 4,19
